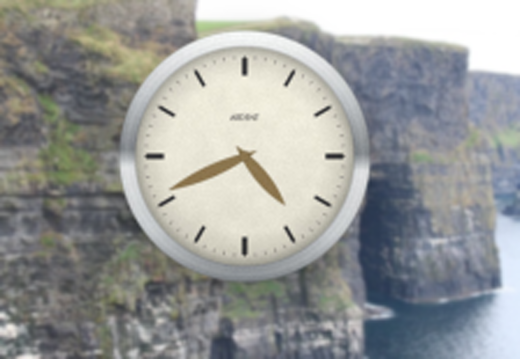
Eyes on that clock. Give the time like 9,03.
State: 4,41
